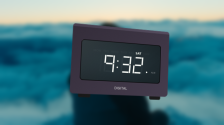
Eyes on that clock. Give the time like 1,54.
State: 9,32
